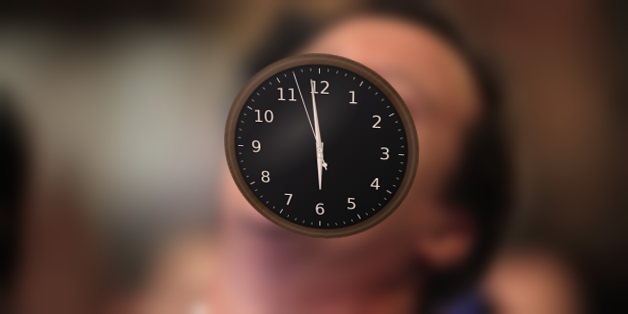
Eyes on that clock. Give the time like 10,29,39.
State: 5,58,57
